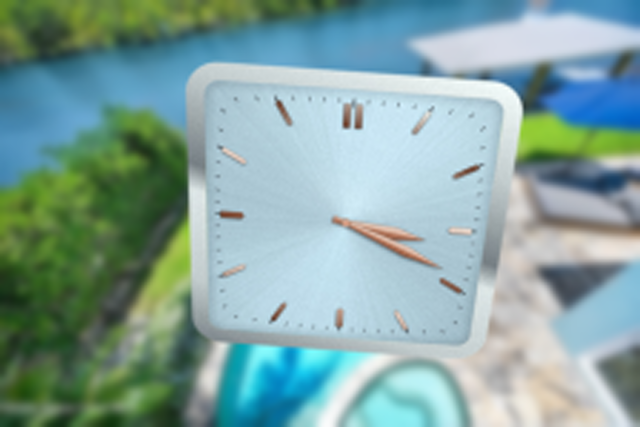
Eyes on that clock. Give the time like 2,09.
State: 3,19
